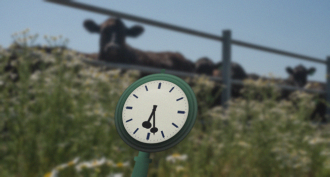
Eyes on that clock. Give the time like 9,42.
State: 6,28
